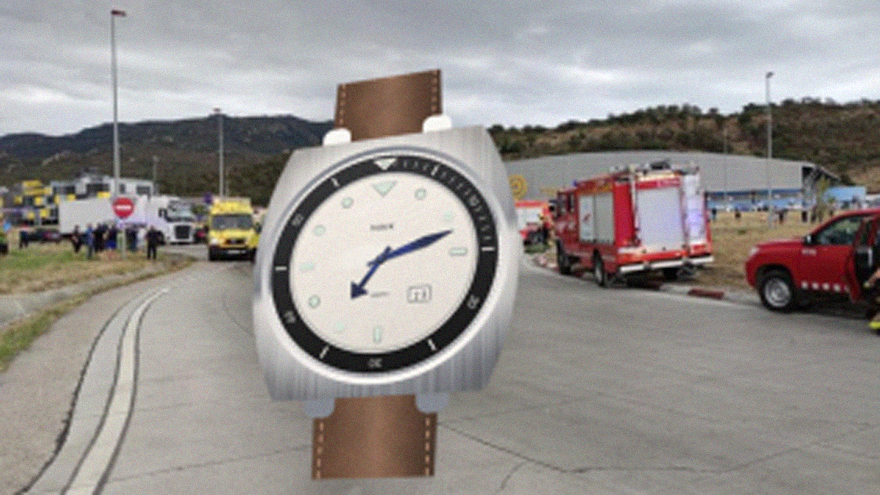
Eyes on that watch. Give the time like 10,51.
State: 7,12
